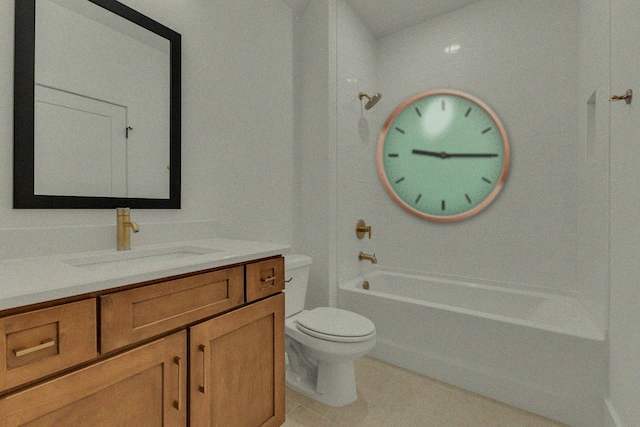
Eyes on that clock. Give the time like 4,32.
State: 9,15
